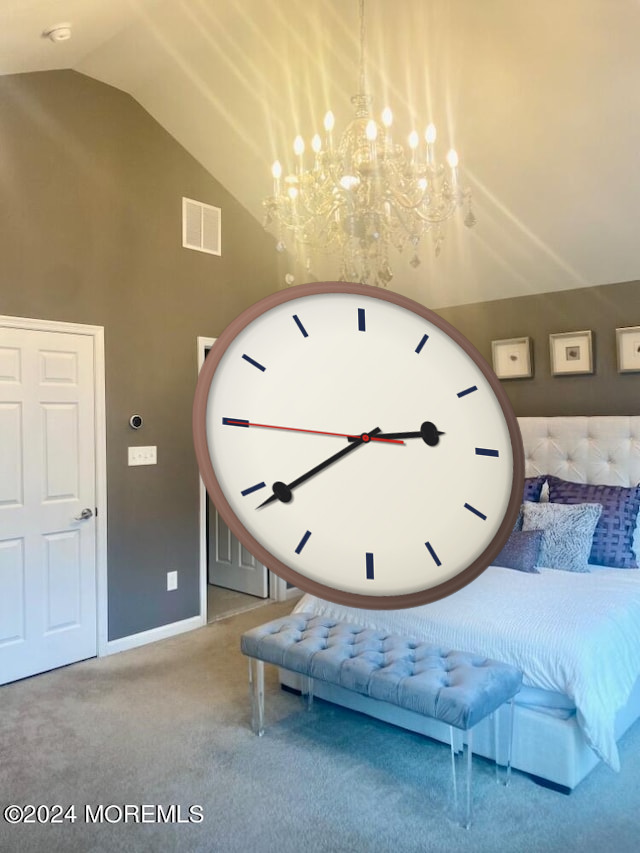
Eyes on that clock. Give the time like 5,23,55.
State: 2,38,45
